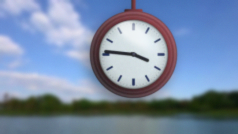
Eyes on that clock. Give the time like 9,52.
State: 3,46
